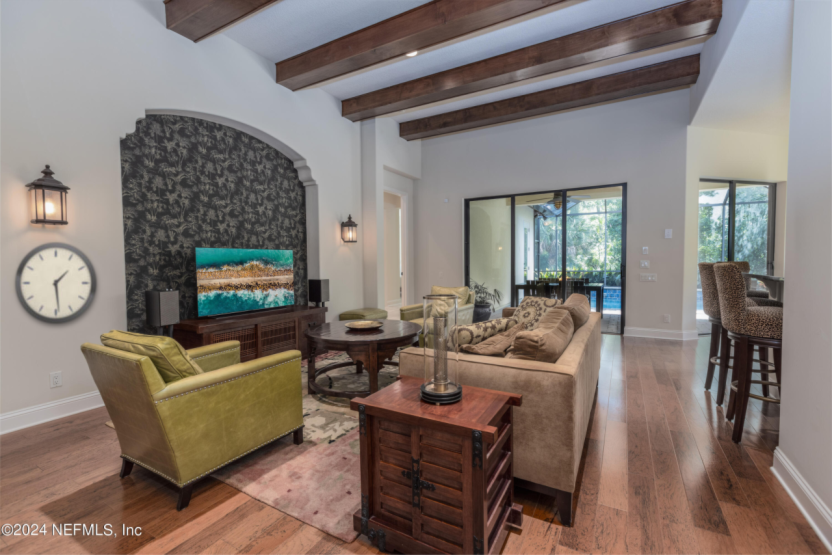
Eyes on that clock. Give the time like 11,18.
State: 1,29
